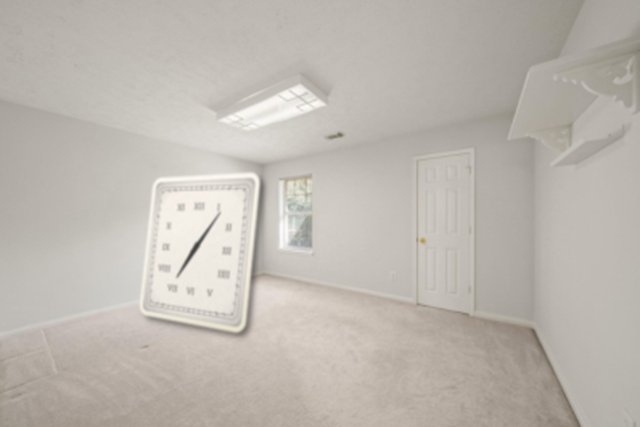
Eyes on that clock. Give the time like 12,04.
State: 7,06
